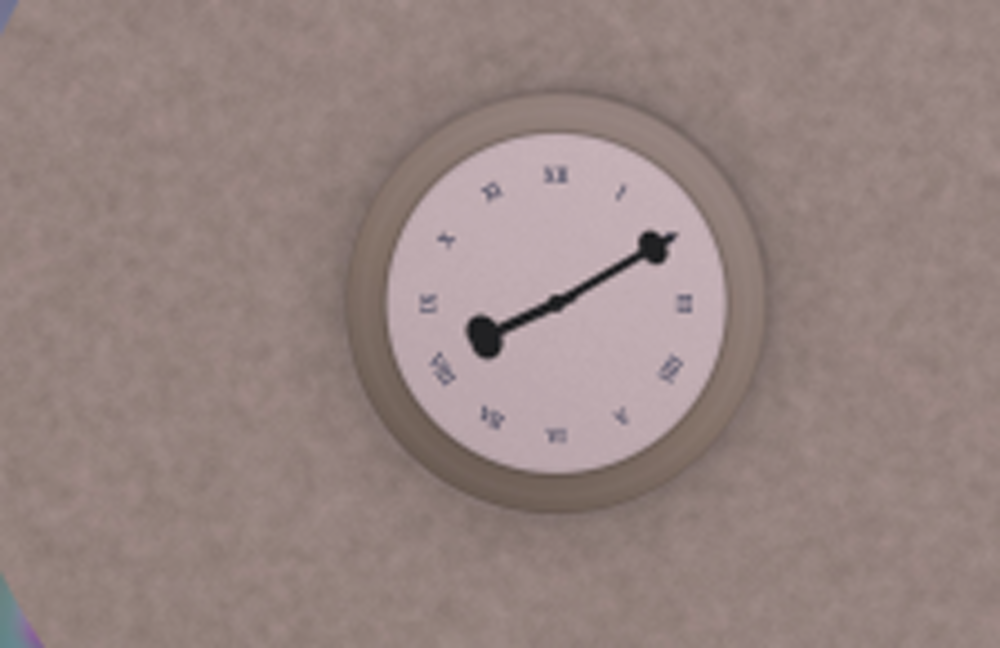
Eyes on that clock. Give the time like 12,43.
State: 8,10
